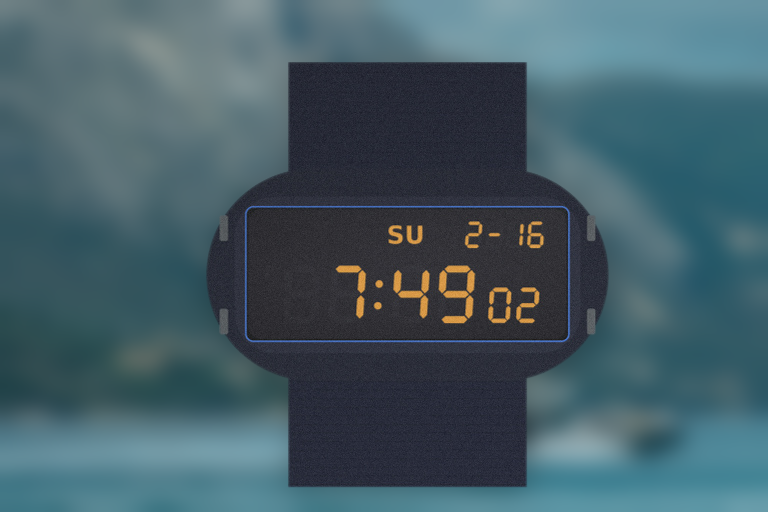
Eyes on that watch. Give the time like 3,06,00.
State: 7,49,02
